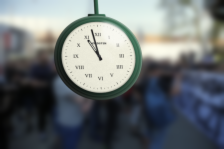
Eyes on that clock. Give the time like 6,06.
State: 10,58
